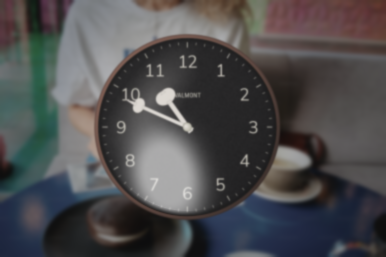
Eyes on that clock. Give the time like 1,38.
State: 10,49
